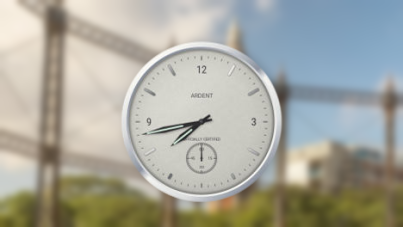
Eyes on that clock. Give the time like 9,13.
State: 7,43
